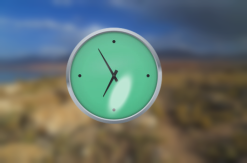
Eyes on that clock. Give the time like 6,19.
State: 6,55
